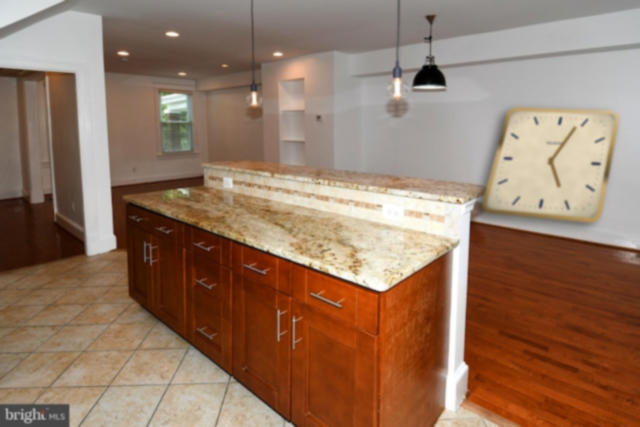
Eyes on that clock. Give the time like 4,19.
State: 5,04
